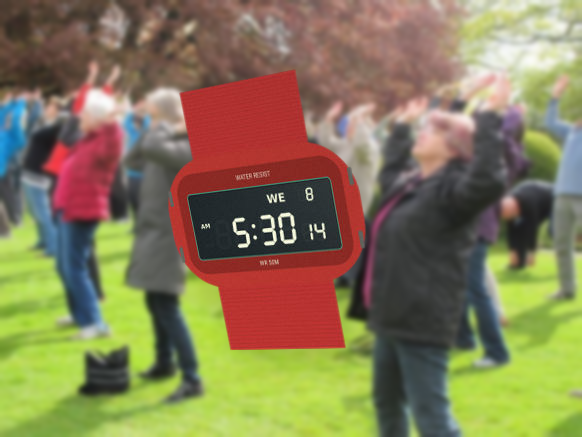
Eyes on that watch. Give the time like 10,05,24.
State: 5,30,14
